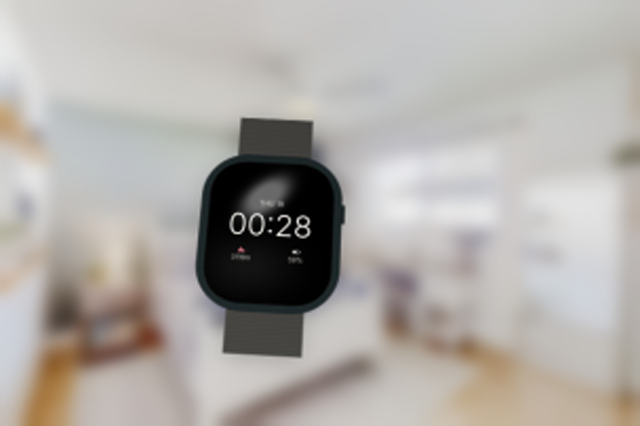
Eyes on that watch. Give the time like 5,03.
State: 0,28
